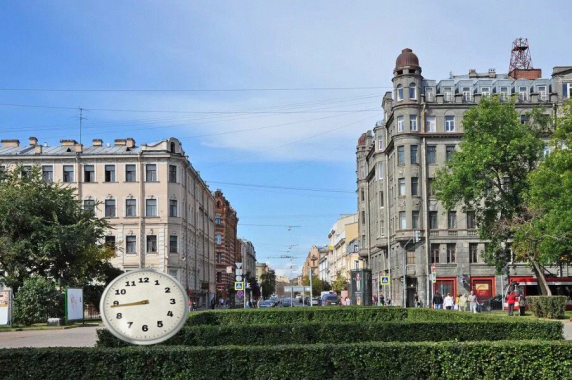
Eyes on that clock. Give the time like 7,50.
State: 8,44
